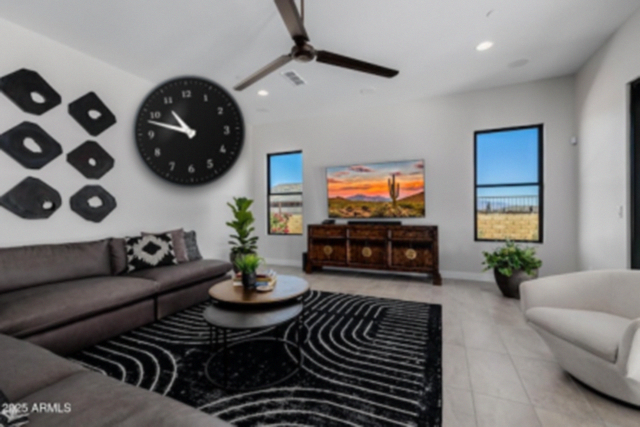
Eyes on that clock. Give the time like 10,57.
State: 10,48
